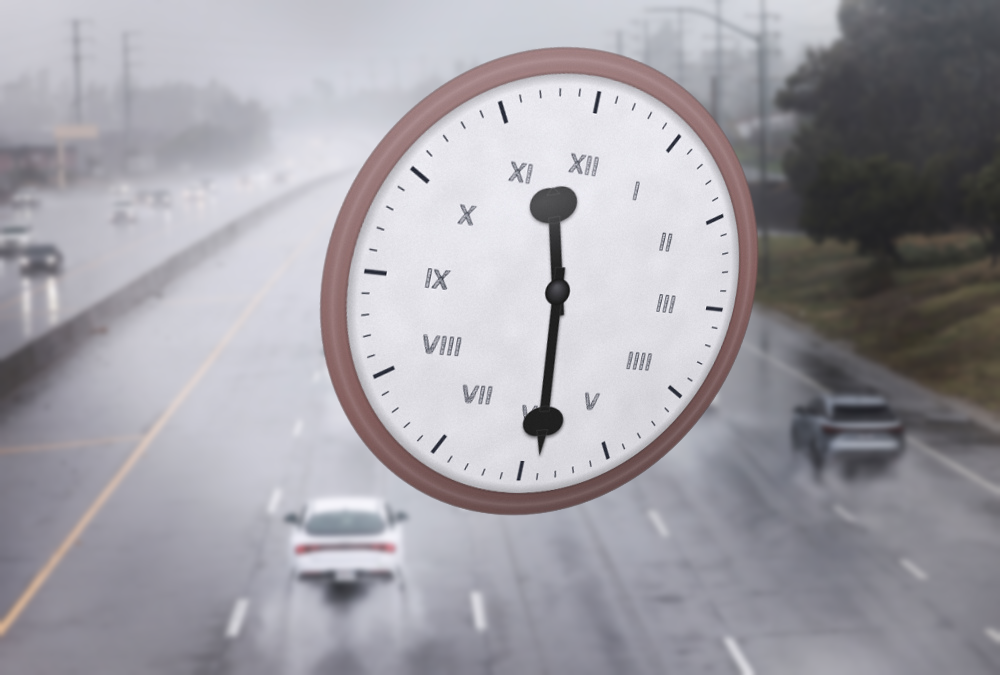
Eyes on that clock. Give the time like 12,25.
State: 11,29
